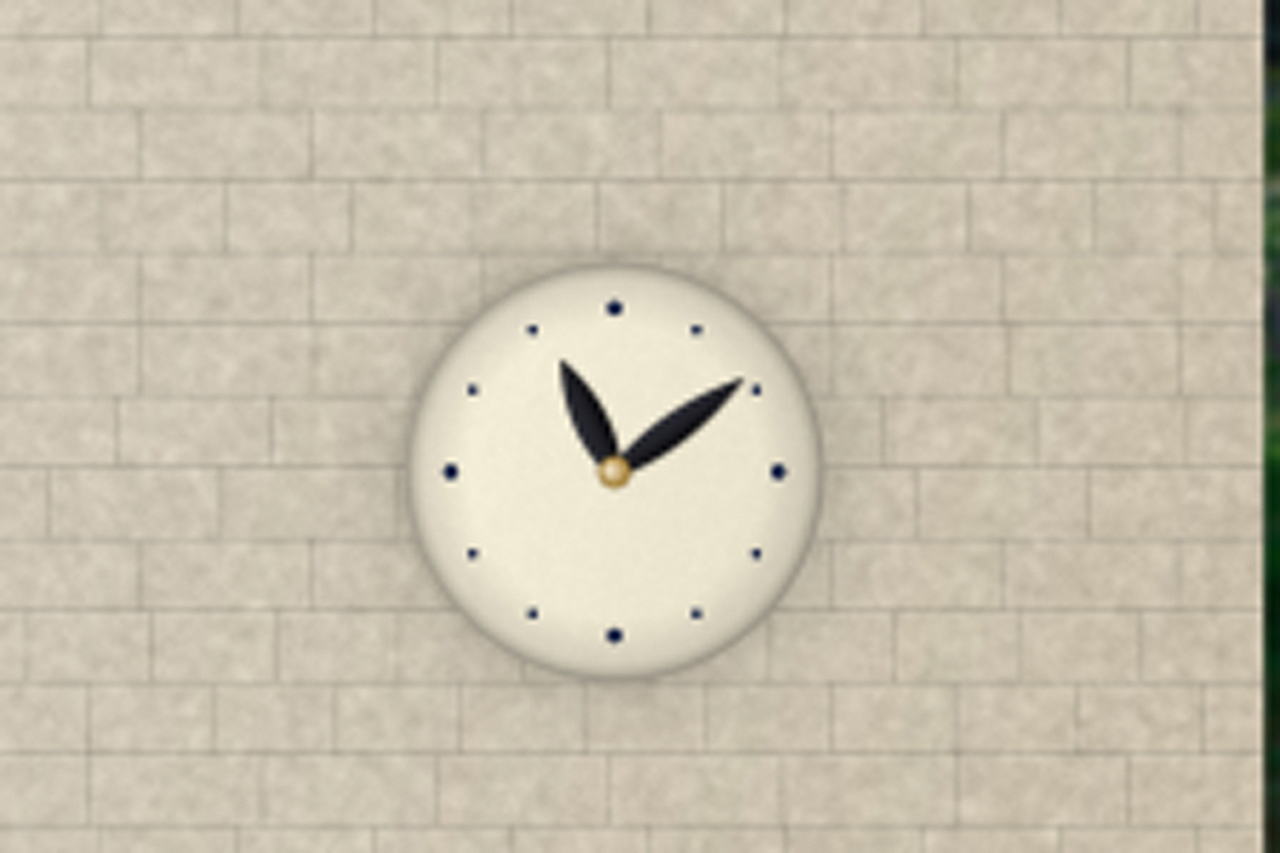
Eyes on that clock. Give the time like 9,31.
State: 11,09
